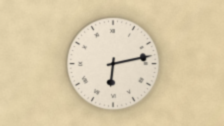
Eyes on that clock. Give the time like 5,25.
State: 6,13
